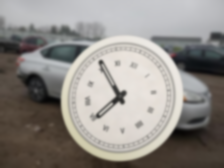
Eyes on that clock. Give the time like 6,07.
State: 6,51
